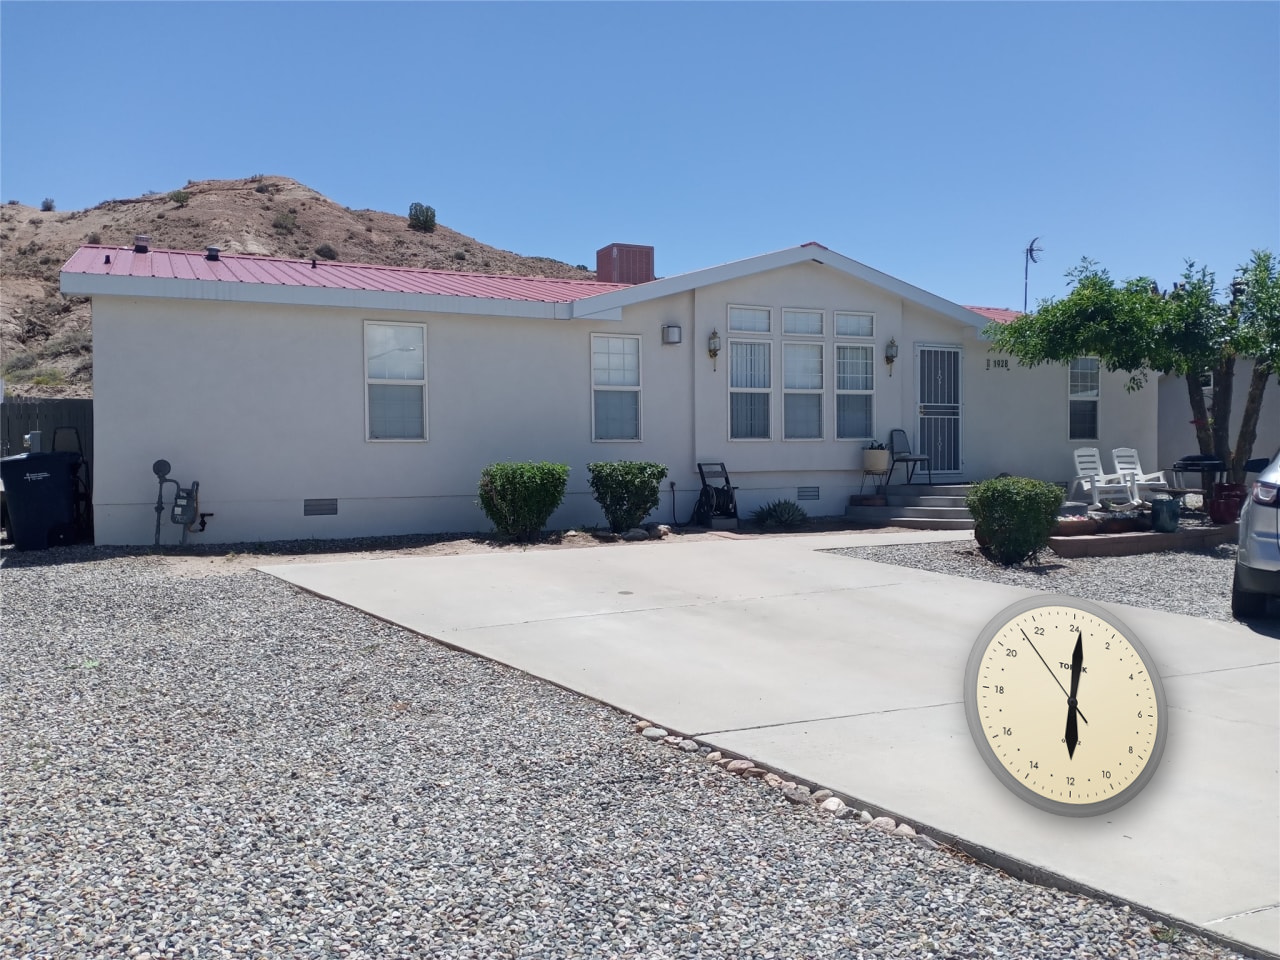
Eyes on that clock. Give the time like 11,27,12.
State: 12,00,53
